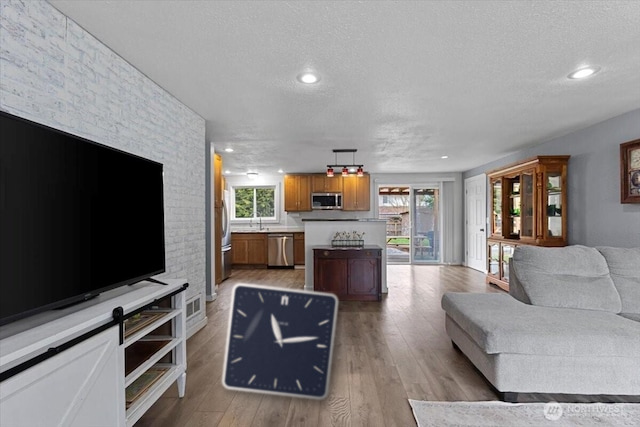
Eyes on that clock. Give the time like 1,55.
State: 11,13
